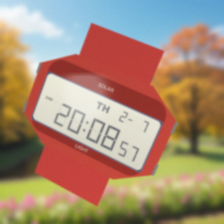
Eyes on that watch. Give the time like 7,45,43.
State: 20,08,57
